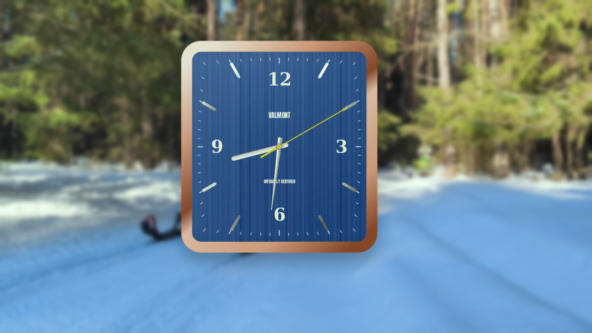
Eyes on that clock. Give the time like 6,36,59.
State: 8,31,10
